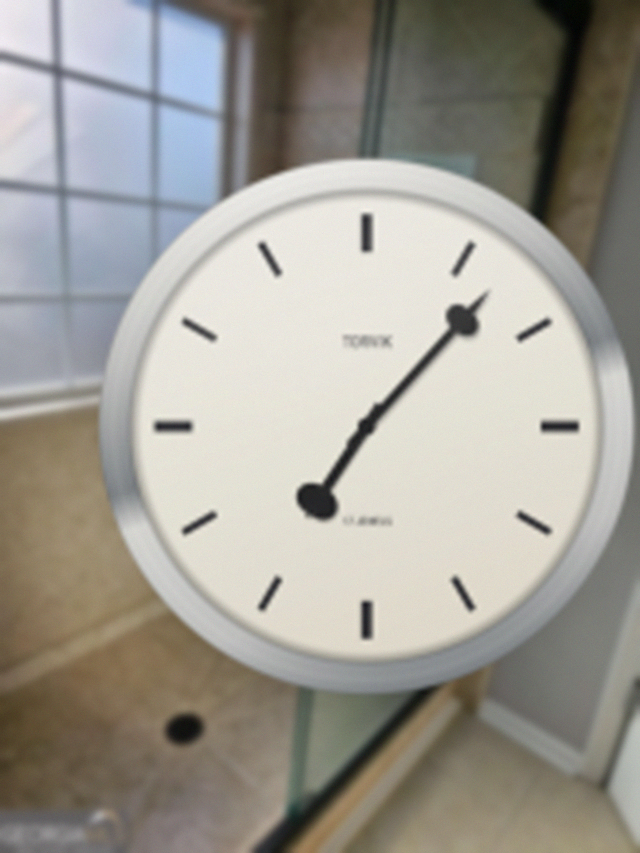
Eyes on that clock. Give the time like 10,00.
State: 7,07
